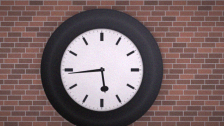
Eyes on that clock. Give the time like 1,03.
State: 5,44
